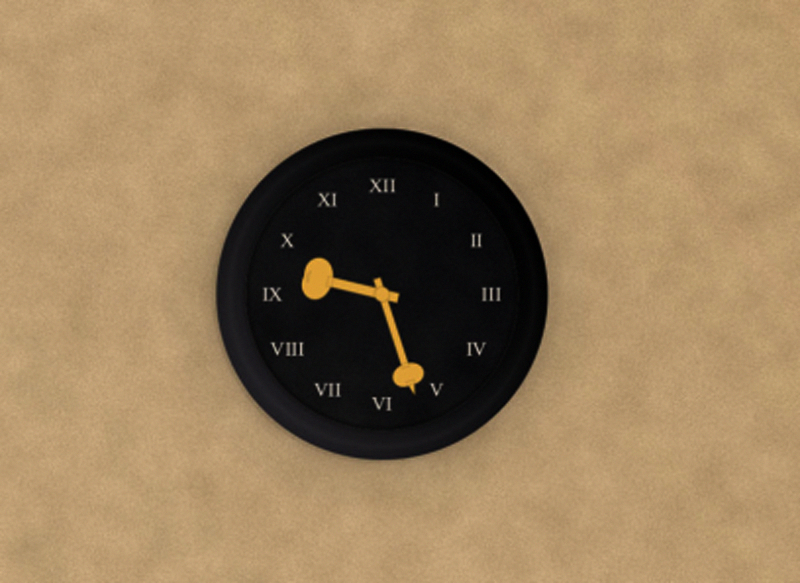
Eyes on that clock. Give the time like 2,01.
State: 9,27
